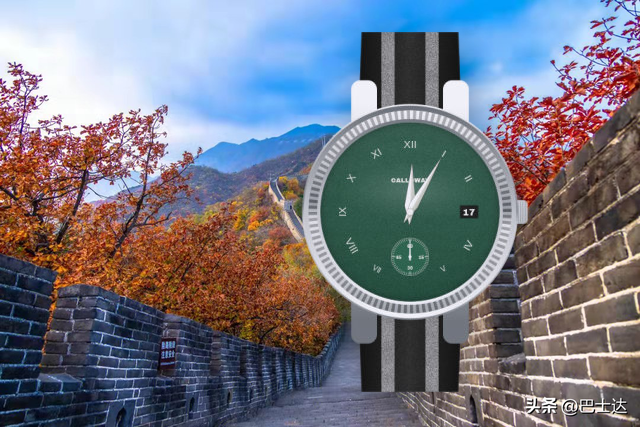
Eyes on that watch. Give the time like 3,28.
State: 12,05
